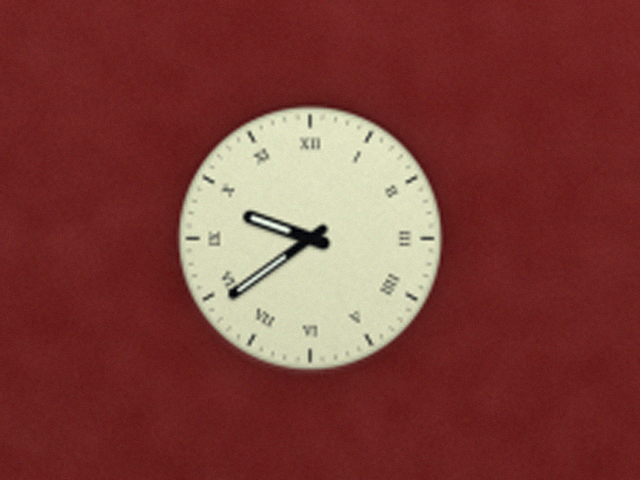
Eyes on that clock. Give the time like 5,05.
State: 9,39
